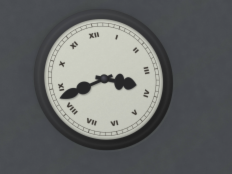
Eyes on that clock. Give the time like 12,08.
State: 3,43
